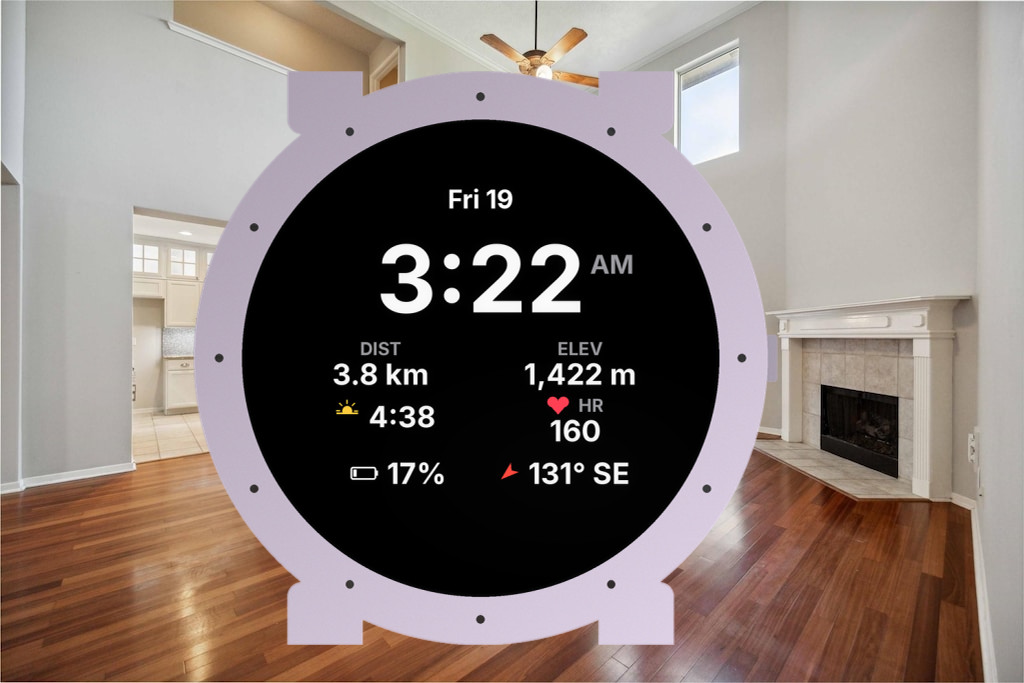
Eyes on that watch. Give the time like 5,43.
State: 3,22
